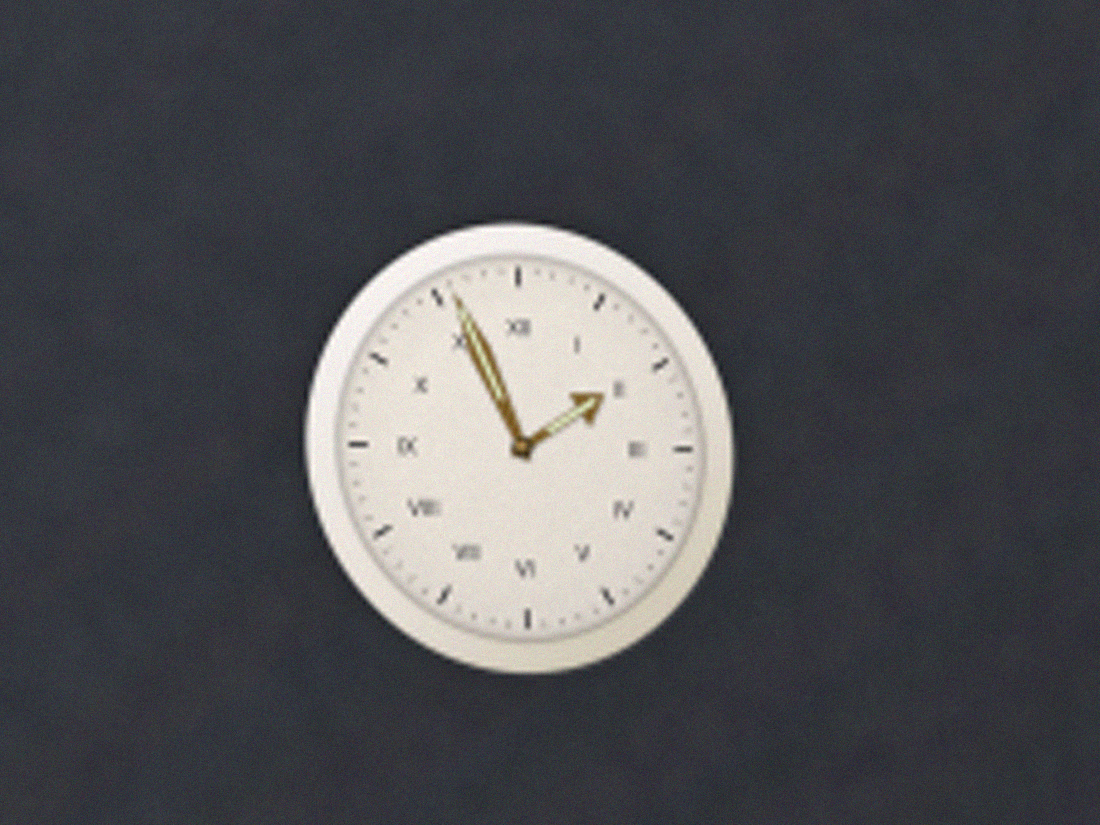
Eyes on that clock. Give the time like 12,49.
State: 1,56
